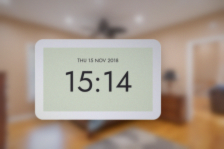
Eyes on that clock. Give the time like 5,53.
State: 15,14
